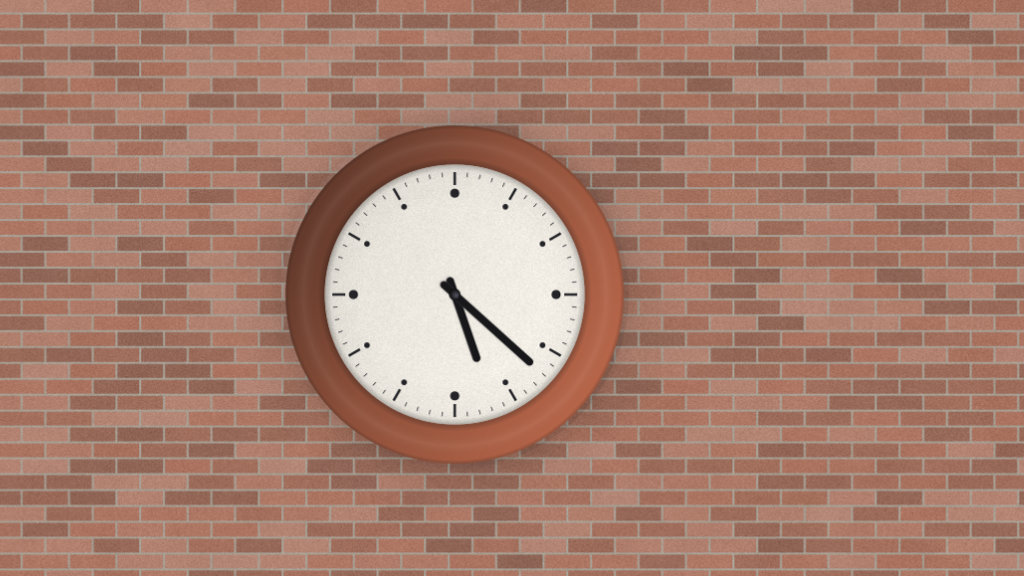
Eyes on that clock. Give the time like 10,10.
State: 5,22
